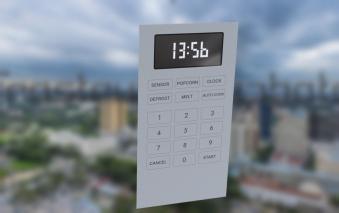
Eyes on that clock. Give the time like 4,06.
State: 13,56
